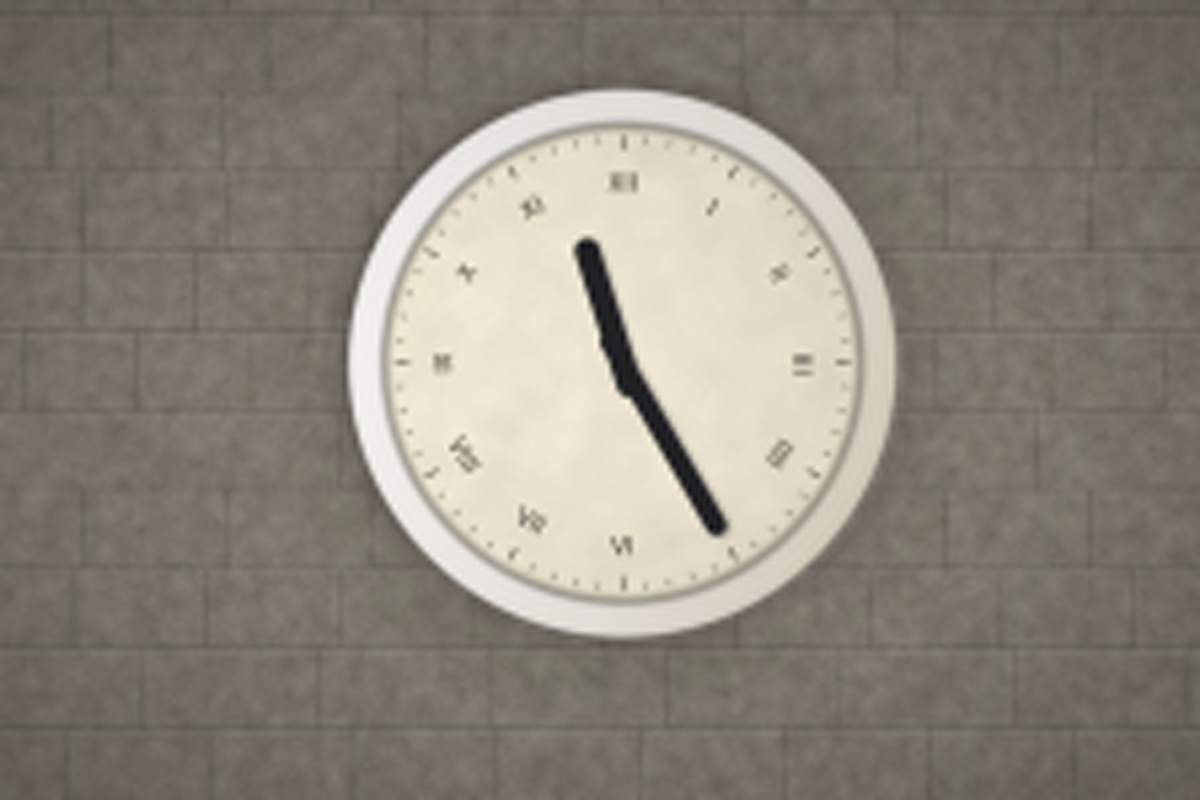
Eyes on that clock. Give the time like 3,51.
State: 11,25
